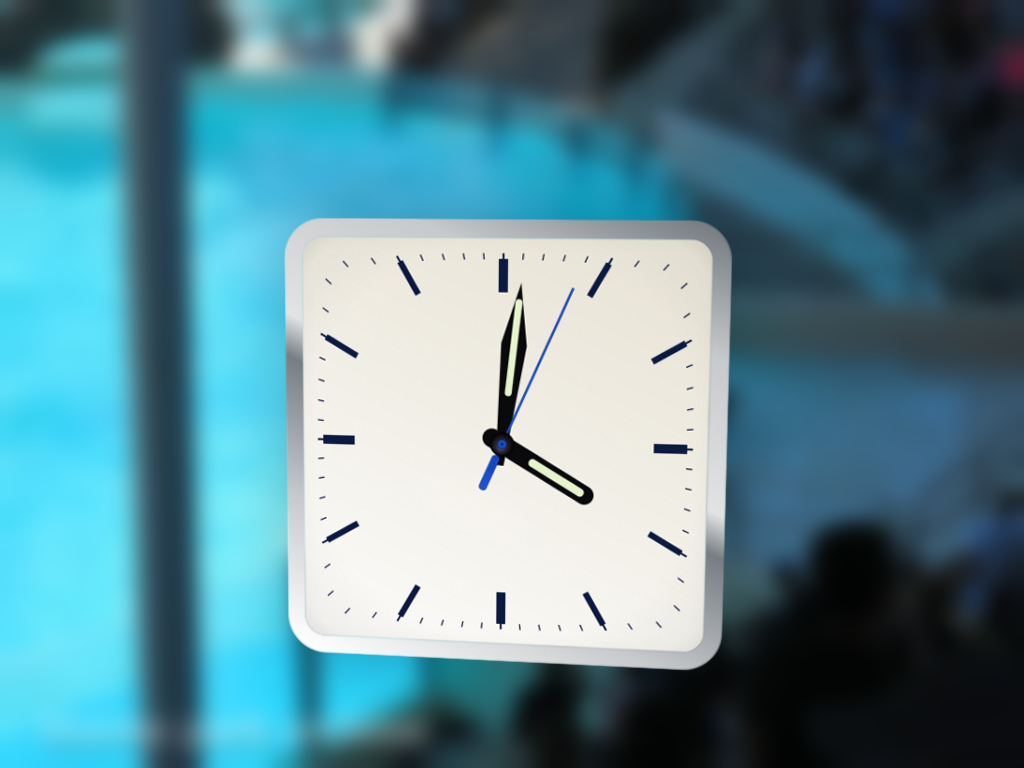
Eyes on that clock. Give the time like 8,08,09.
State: 4,01,04
